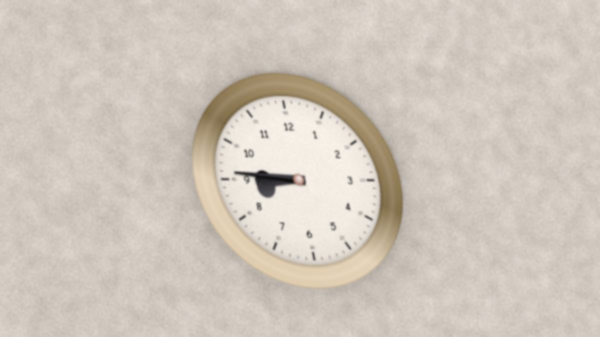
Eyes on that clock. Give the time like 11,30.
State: 8,46
